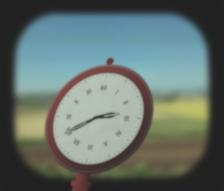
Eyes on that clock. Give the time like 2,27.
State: 2,40
